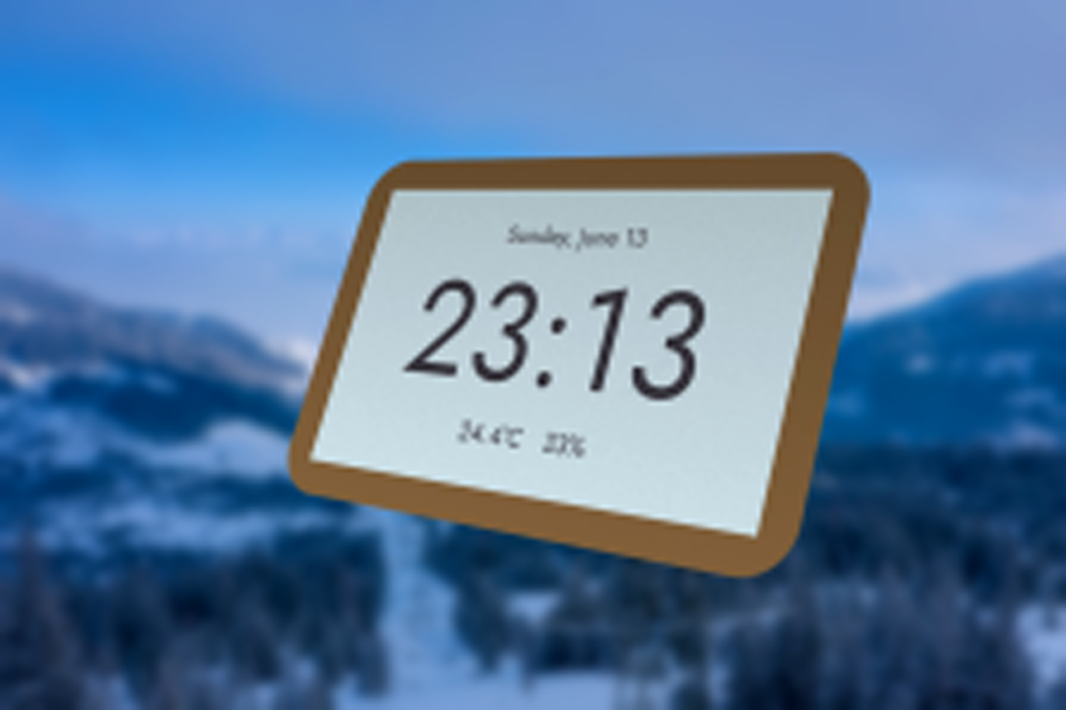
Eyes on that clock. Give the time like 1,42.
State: 23,13
